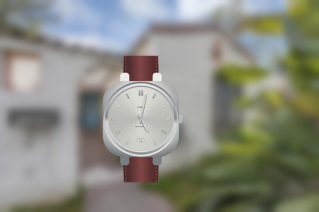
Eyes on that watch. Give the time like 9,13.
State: 5,02
